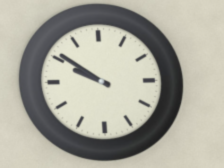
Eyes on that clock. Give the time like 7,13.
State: 9,51
